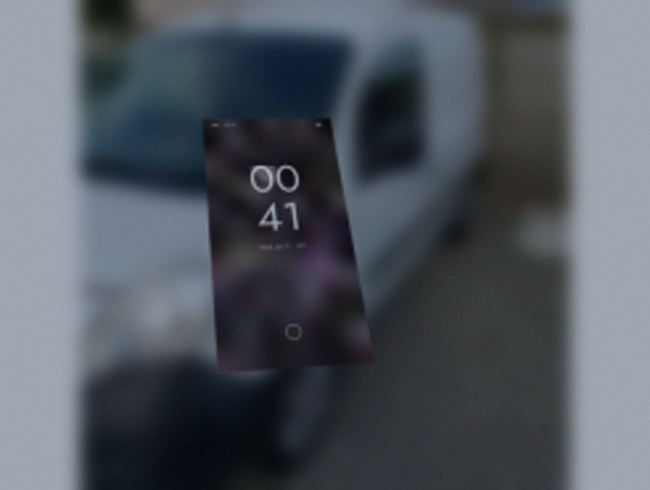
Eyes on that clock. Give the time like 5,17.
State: 0,41
